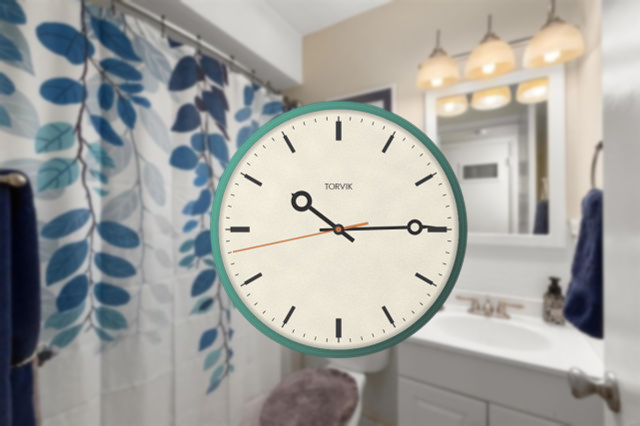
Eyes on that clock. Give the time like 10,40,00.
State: 10,14,43
